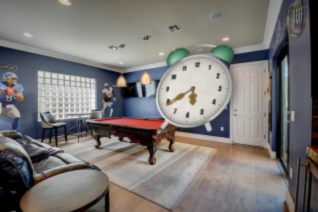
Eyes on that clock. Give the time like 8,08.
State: 5,39
